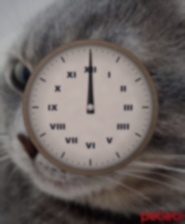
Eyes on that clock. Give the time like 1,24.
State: 12,00
